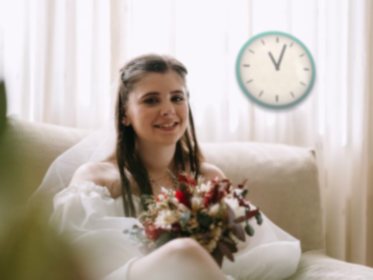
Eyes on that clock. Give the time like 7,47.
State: 11,03
